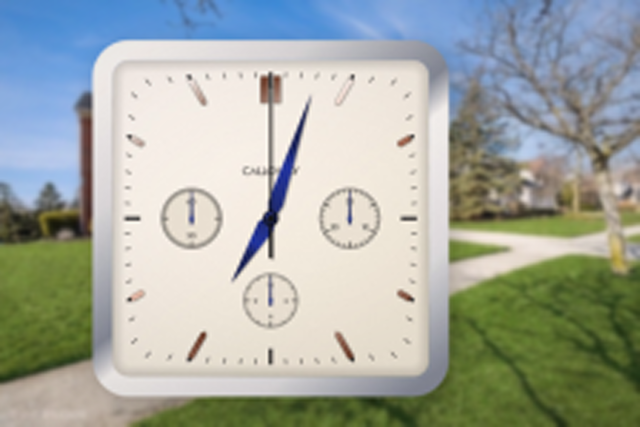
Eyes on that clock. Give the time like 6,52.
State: 7,03
